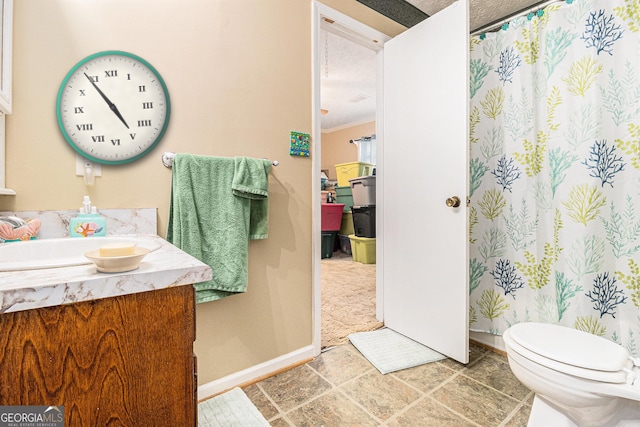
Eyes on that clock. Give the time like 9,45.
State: 4,54
